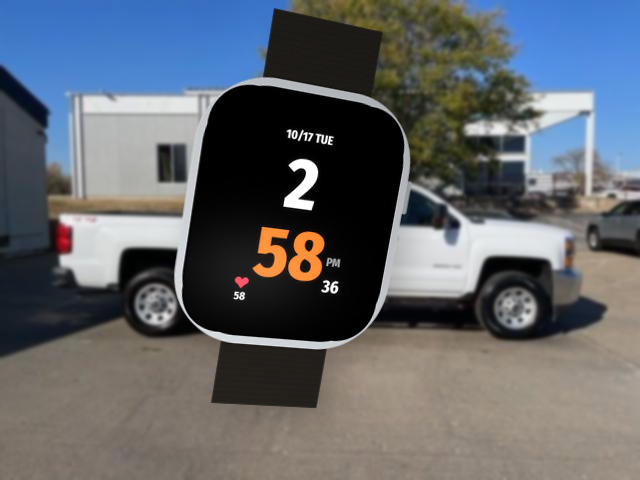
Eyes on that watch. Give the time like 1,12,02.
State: 2,58,36
